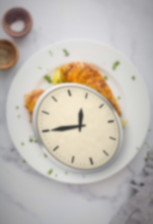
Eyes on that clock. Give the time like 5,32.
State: 12,45
